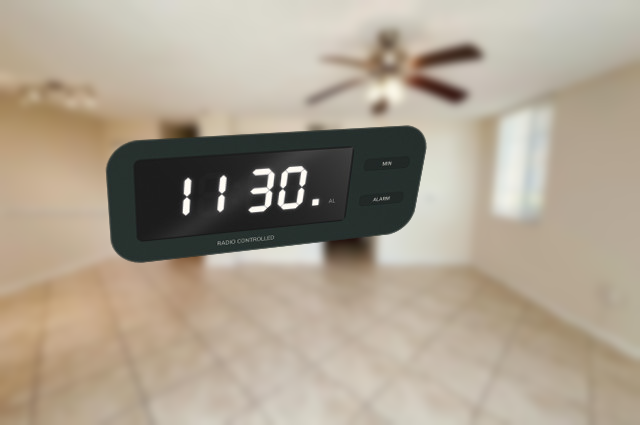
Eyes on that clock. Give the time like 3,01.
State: 11,30
